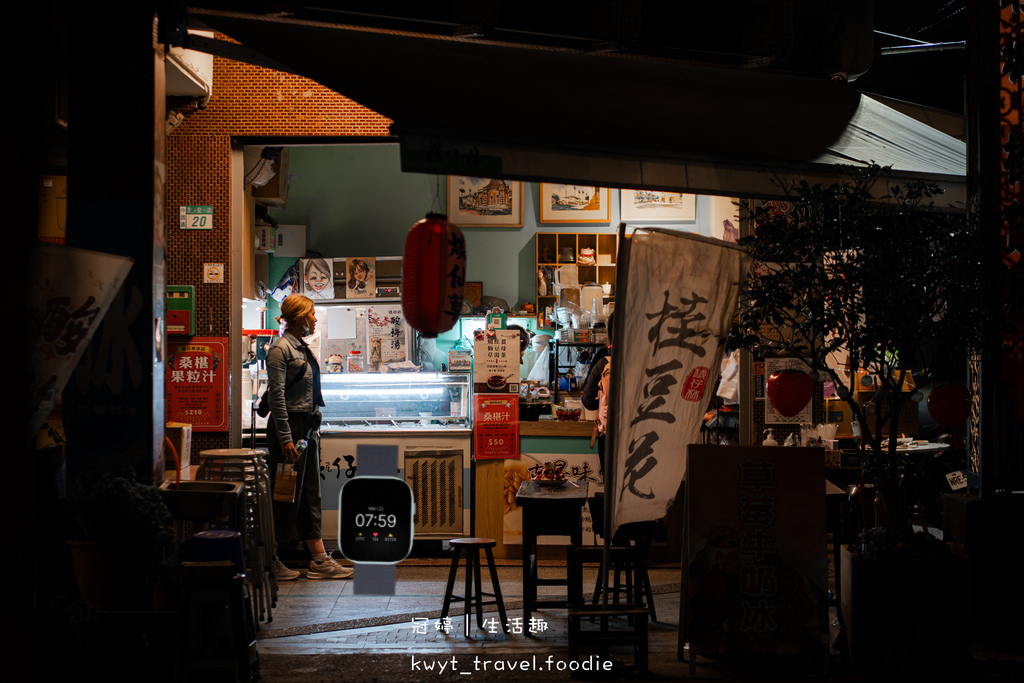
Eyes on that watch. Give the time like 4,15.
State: 7,59
